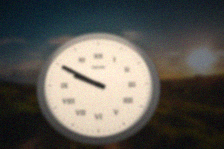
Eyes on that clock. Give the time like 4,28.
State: 9,50
